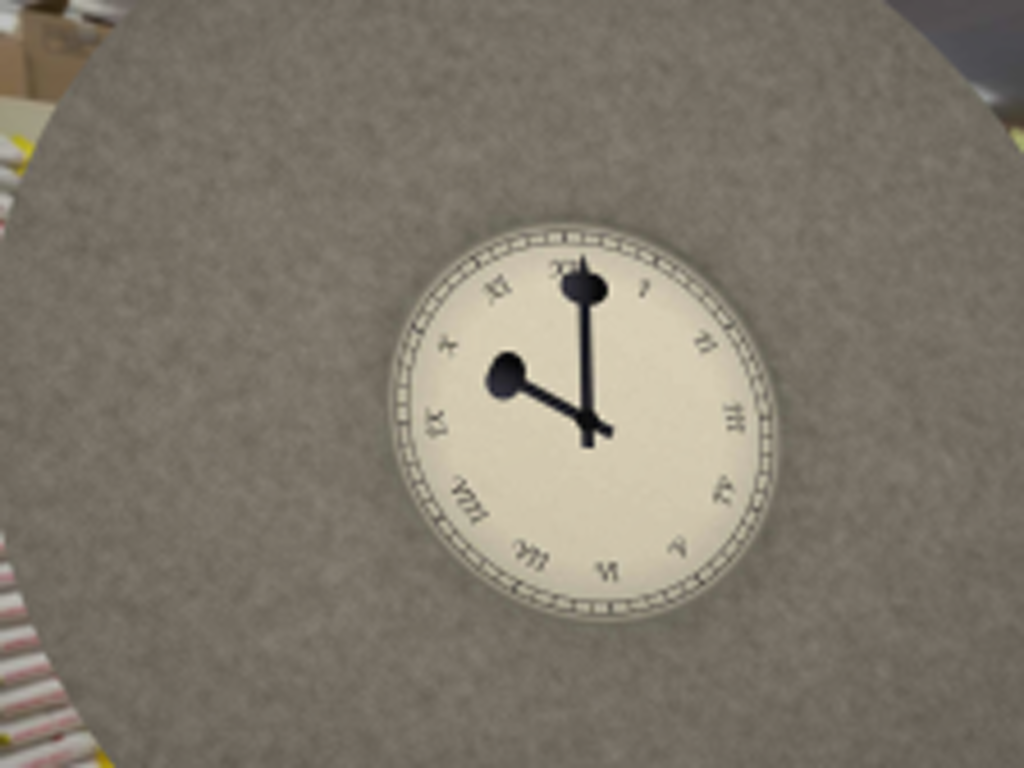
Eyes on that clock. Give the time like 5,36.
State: 10,01
